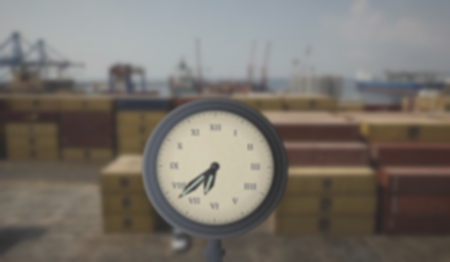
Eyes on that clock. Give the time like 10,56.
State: 6,38
